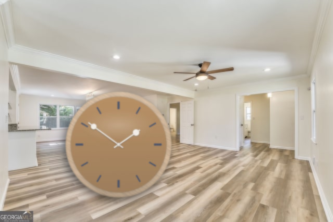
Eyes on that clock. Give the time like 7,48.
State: 1,51
